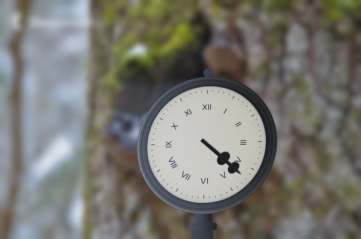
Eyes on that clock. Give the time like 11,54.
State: 4,22
